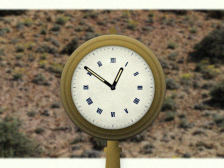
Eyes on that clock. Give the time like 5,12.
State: 12,51
